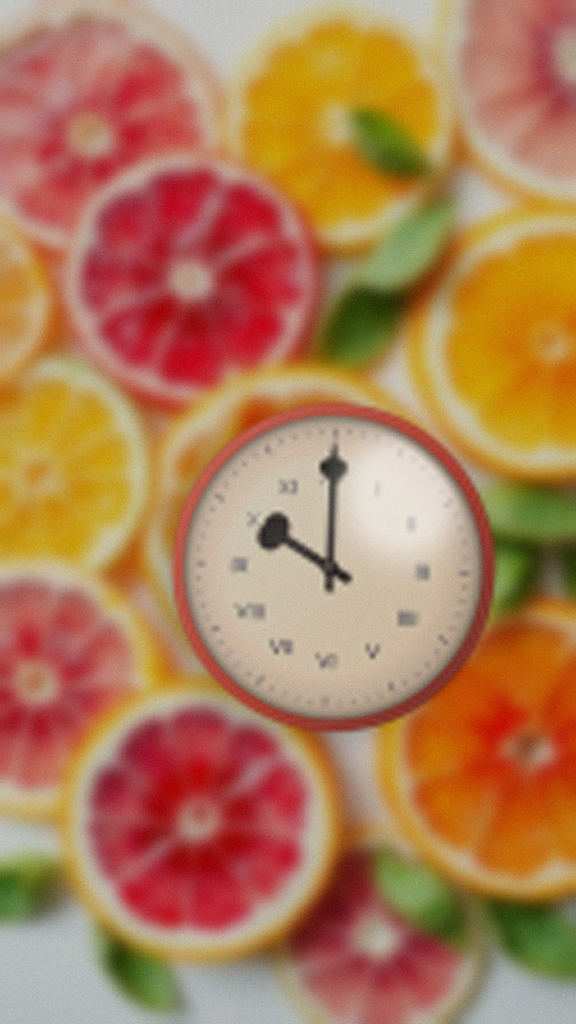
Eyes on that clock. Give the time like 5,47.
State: 10,00
